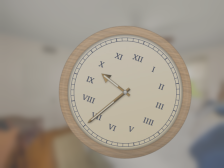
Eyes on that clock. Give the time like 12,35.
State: 9,35
